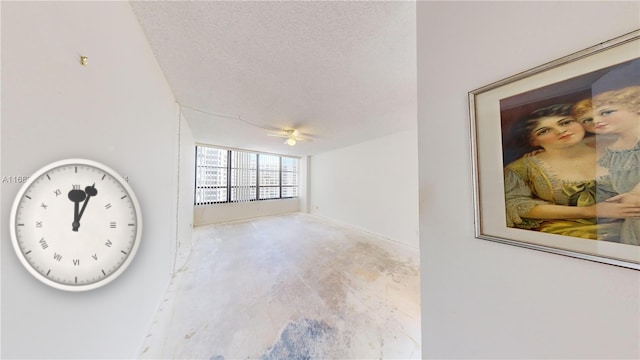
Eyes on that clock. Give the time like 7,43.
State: 12,04
